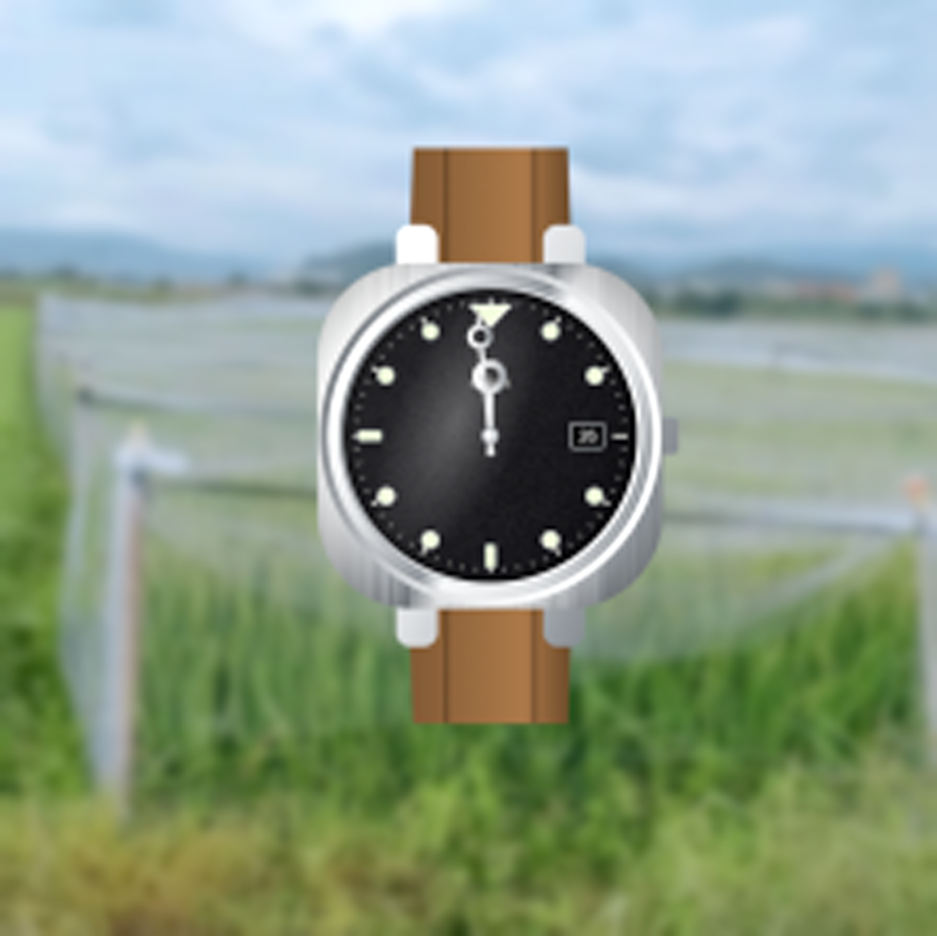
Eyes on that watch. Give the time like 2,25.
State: 11,59
